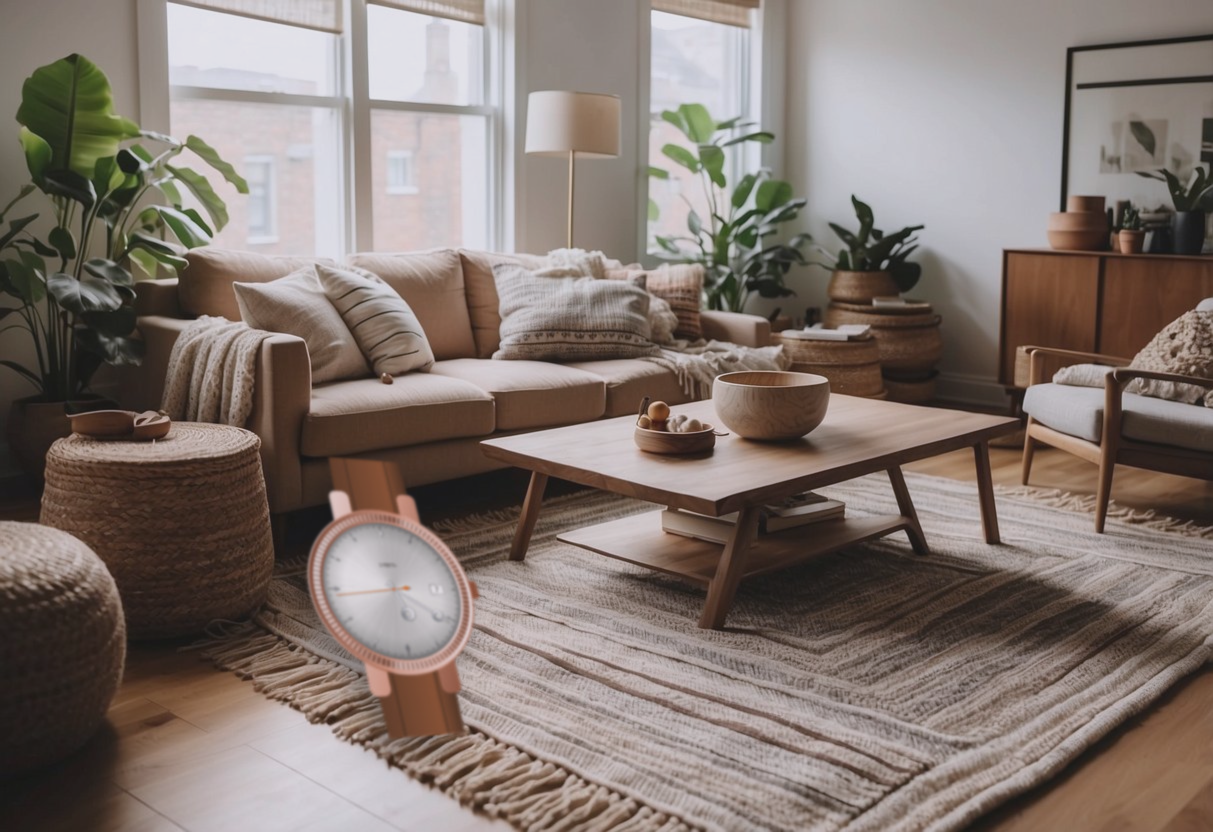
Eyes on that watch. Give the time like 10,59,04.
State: 5,20,44
